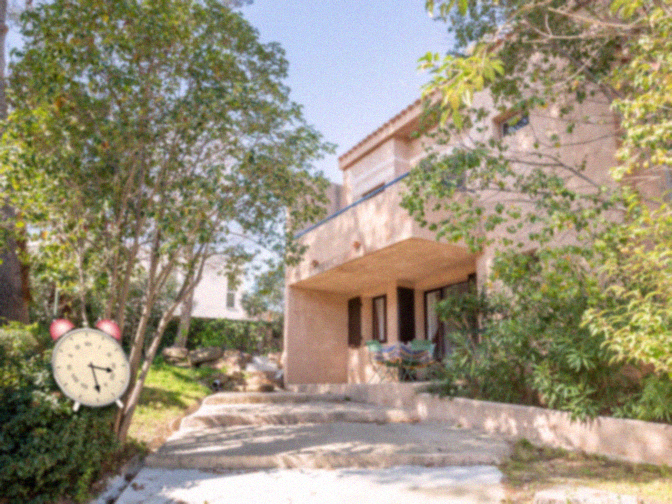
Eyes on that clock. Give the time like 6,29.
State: 3,29
